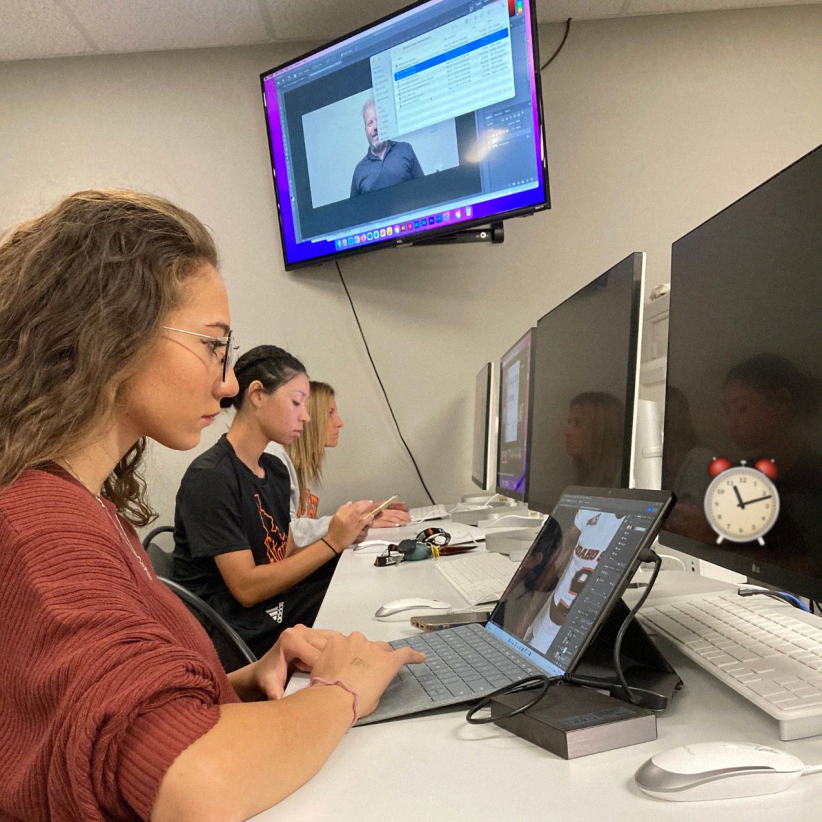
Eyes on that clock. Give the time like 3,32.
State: 11,12
